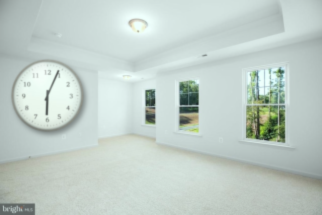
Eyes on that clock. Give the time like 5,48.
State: 6,04
